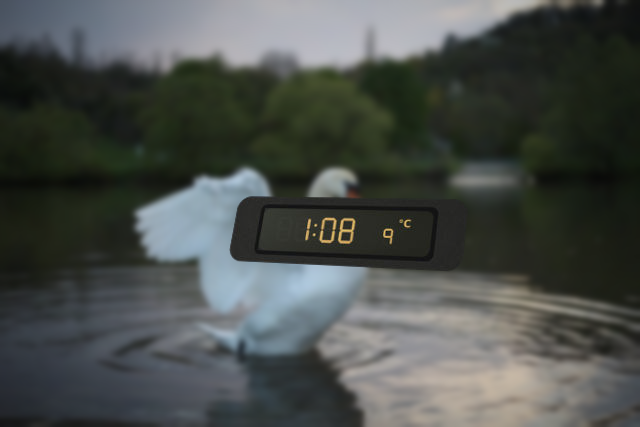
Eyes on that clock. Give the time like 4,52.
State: 1,08
